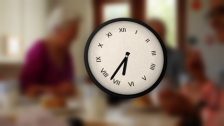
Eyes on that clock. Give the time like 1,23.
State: 6,37
